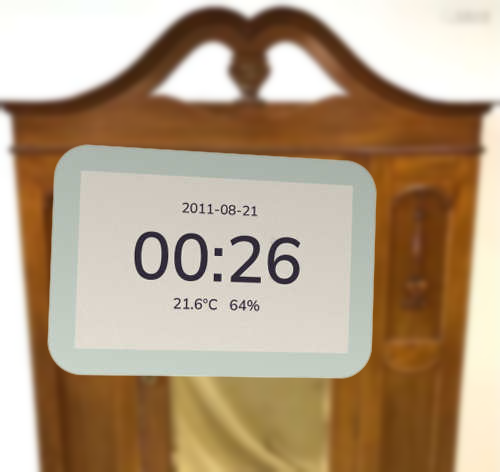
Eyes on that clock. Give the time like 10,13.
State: 0,26
